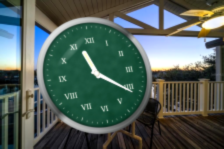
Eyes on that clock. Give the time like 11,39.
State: 11,21
